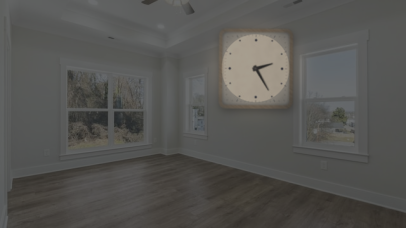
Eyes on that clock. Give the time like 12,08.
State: 2,25
